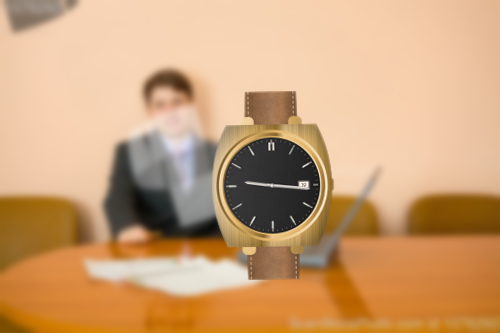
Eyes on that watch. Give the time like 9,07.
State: 9,16
